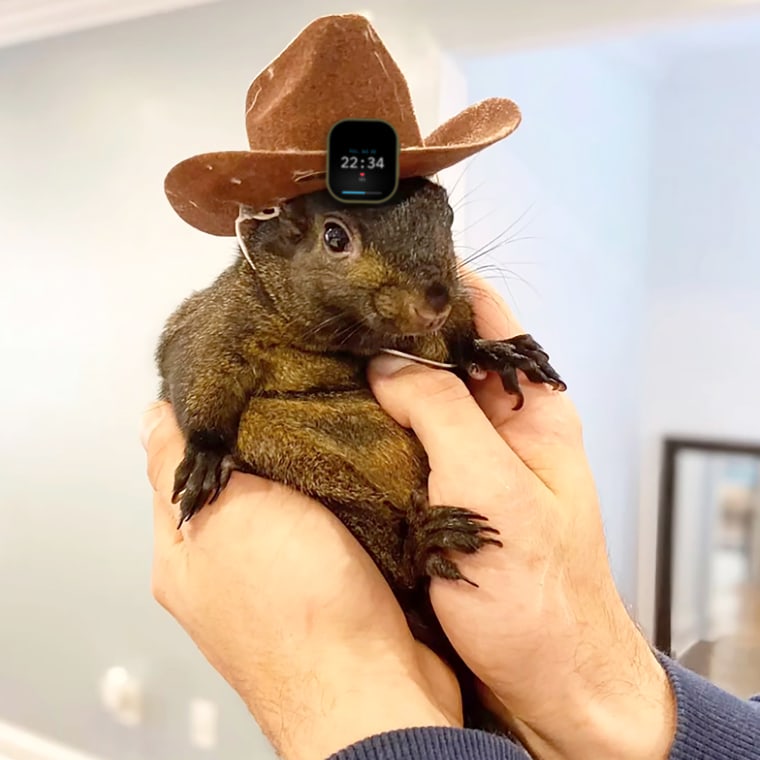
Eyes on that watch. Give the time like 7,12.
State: 22,34
